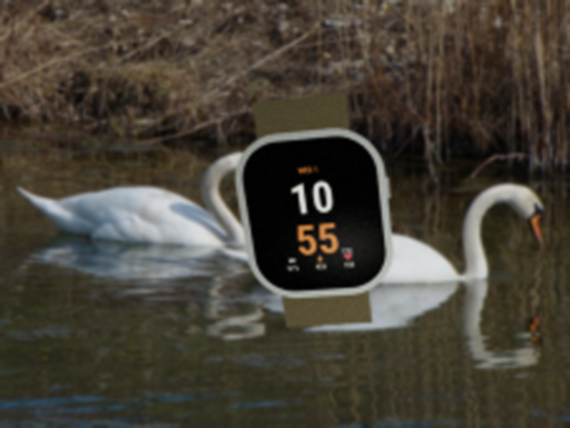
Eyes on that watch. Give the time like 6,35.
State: 10,55
